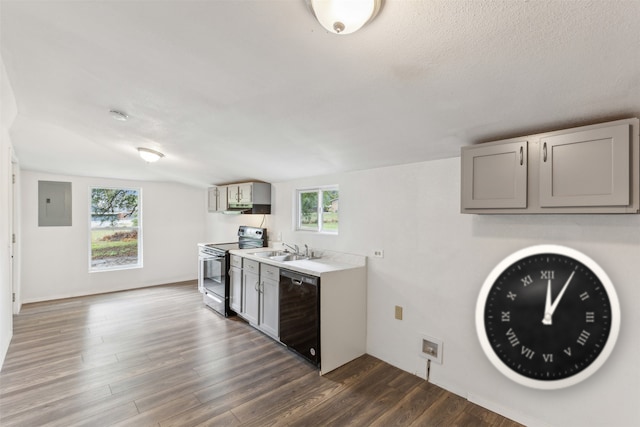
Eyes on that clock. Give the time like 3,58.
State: 12,05
